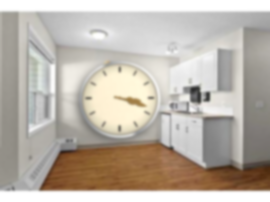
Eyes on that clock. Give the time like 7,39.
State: 3,18
